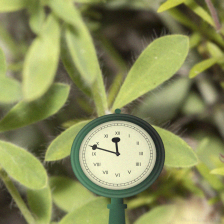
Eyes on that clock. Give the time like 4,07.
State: 11,48
